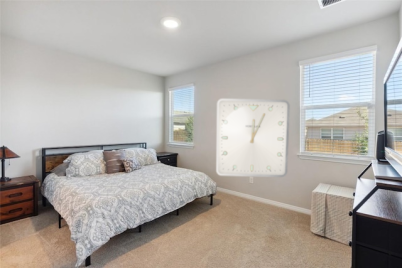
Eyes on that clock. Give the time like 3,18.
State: 12,04
